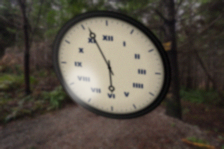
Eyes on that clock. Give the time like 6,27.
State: 5,56
